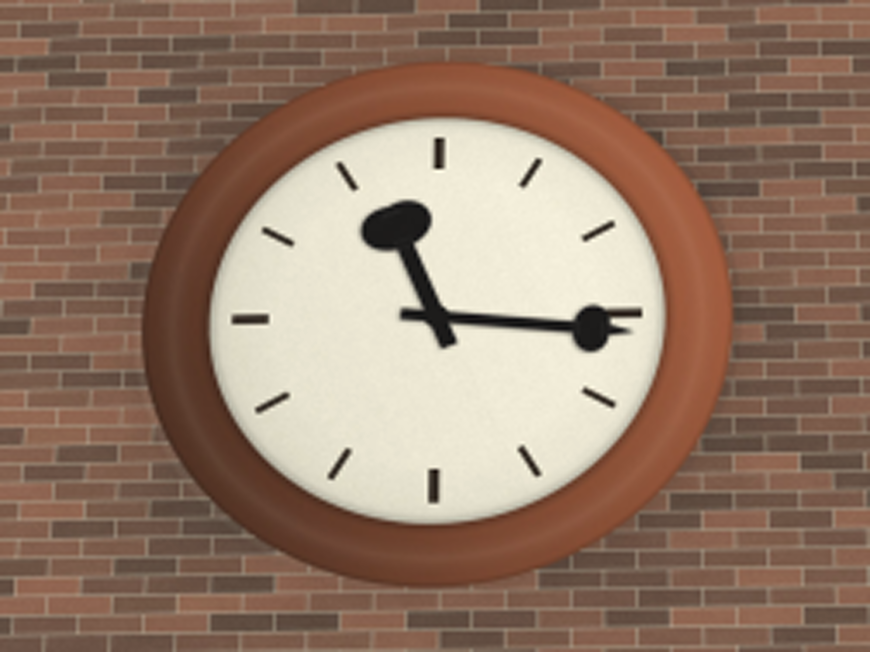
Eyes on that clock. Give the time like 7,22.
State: 11,16
